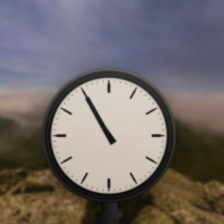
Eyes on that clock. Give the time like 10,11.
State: 10,55
